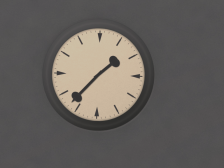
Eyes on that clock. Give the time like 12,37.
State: 1,37
